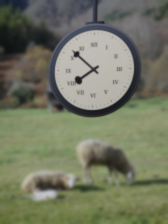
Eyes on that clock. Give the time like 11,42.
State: 7,52
